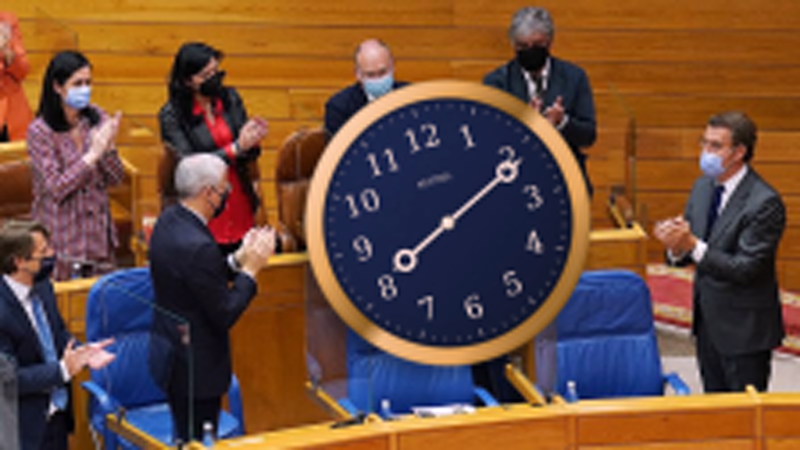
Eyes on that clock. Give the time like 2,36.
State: 8,11
